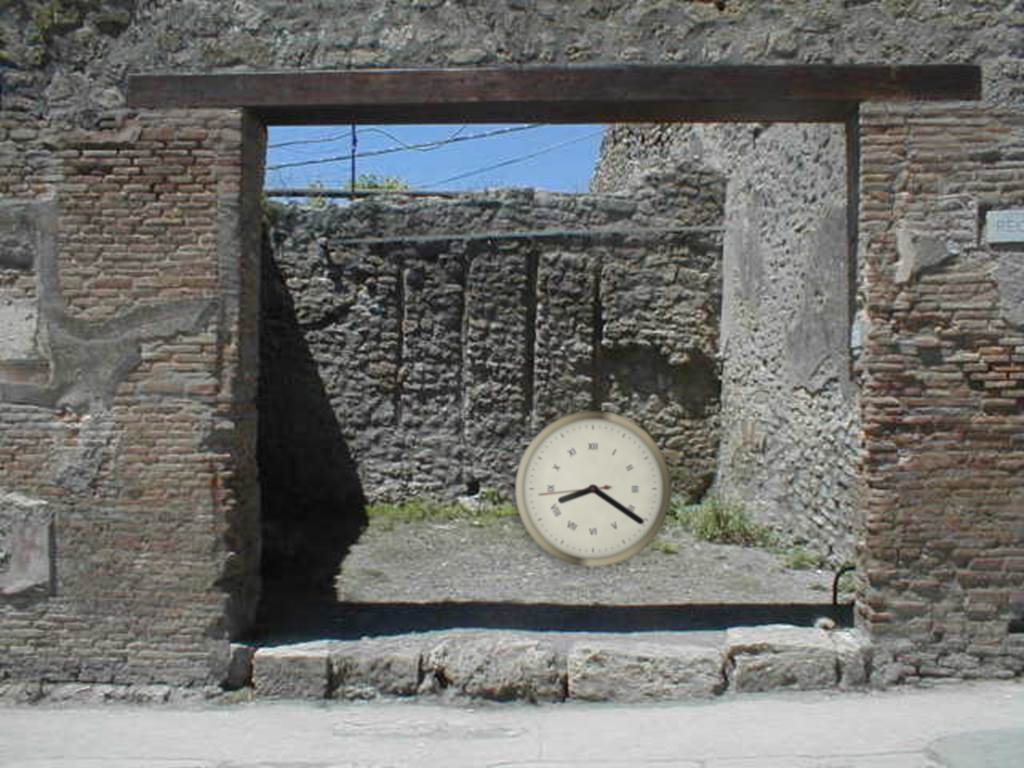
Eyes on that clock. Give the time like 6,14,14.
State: 8,20,44
